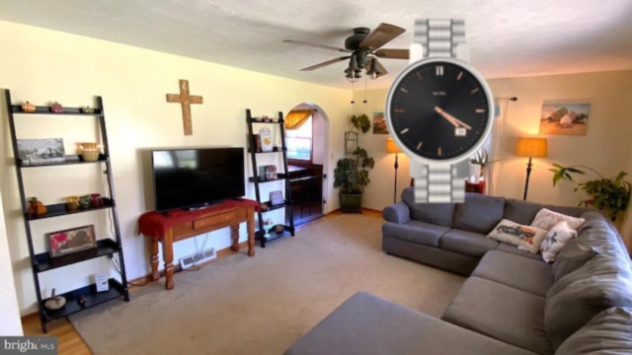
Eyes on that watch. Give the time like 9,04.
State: 4,20
